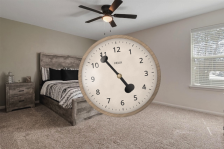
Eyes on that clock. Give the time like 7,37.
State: 4,54
